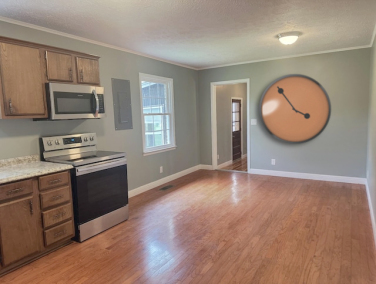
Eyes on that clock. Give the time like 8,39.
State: 3,54
